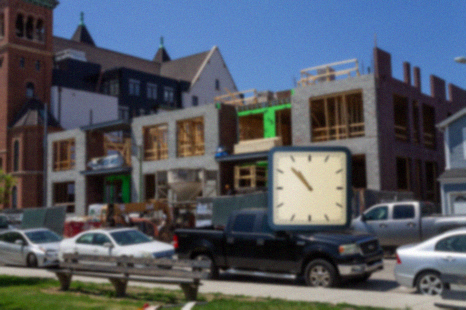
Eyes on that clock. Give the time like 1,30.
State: 10,53
